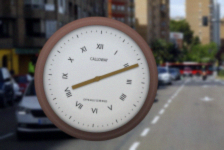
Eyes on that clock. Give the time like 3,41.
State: 8,11
